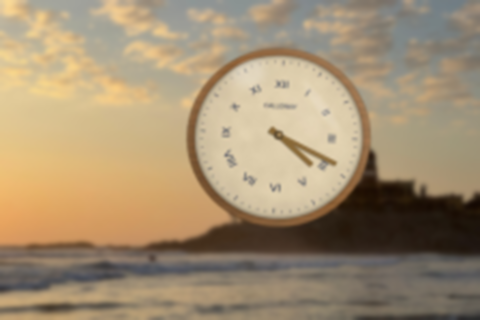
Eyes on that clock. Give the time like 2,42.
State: 4,19
